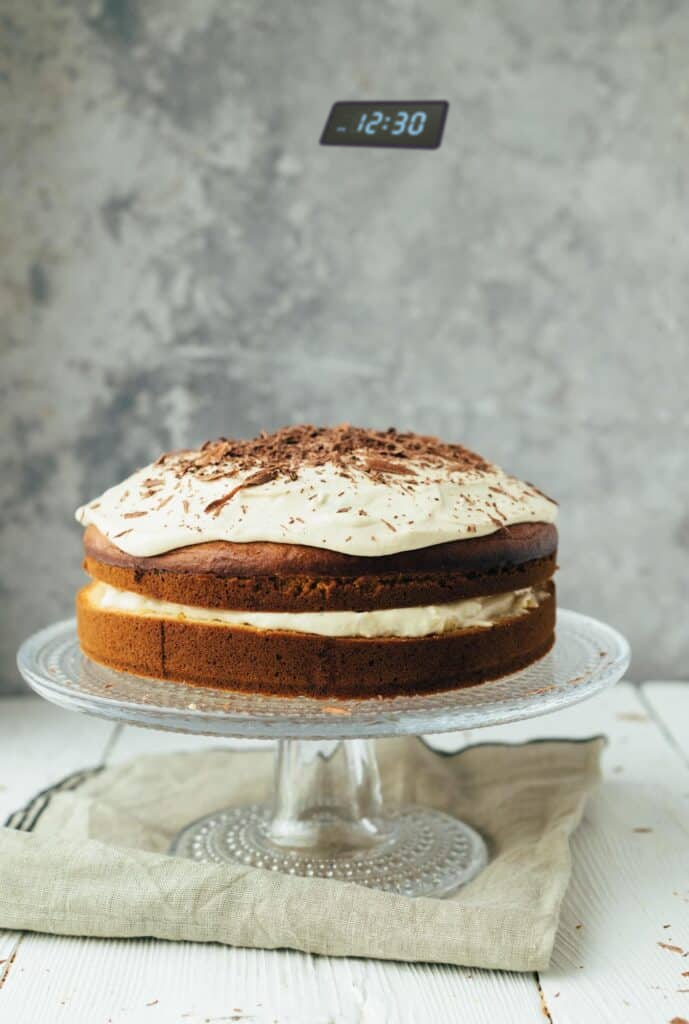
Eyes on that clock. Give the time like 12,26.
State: 12,30
